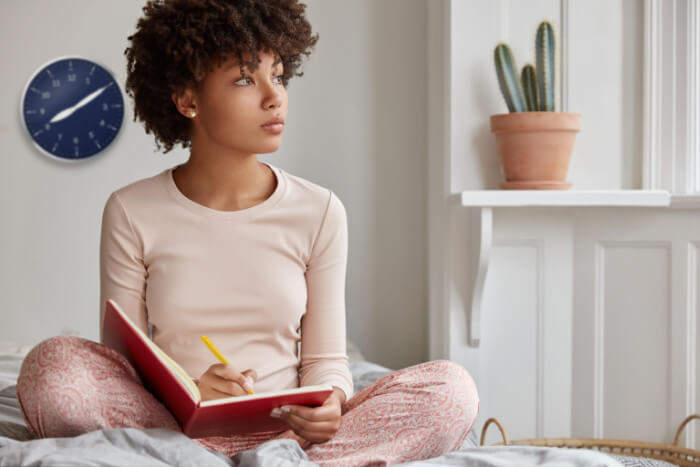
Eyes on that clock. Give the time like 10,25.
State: 8,10
